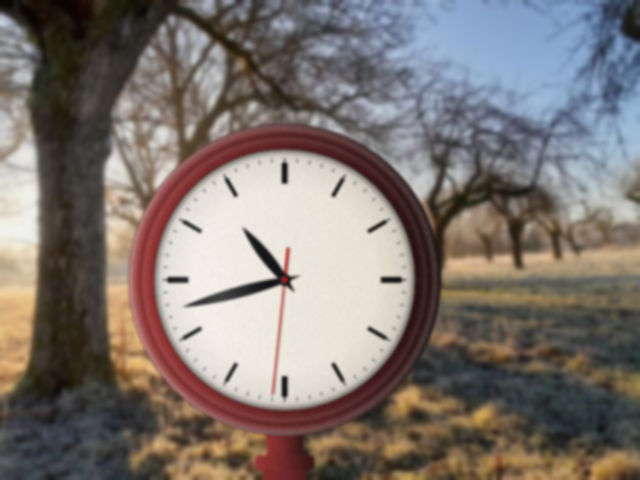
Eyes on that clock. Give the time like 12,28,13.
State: 10,42,31
